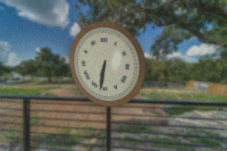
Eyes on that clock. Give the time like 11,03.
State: 6,32
